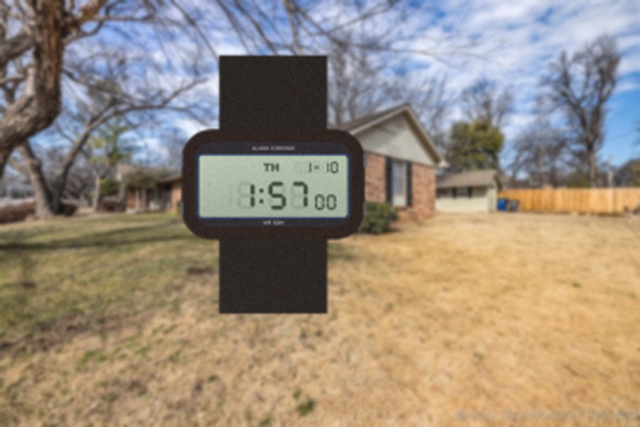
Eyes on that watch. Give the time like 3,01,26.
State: 1,57,00
